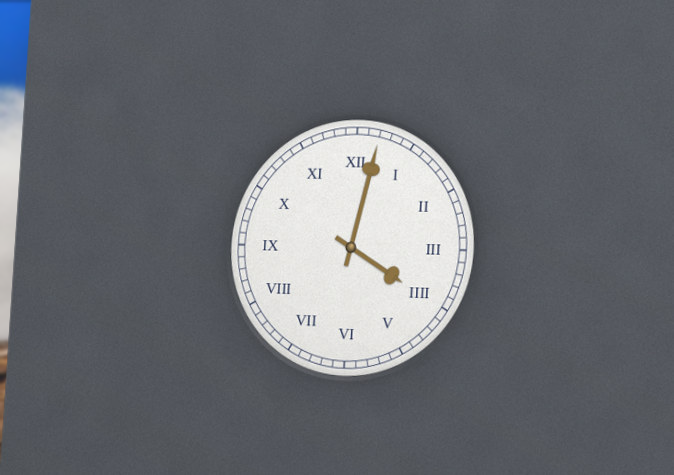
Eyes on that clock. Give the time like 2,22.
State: 4,02
